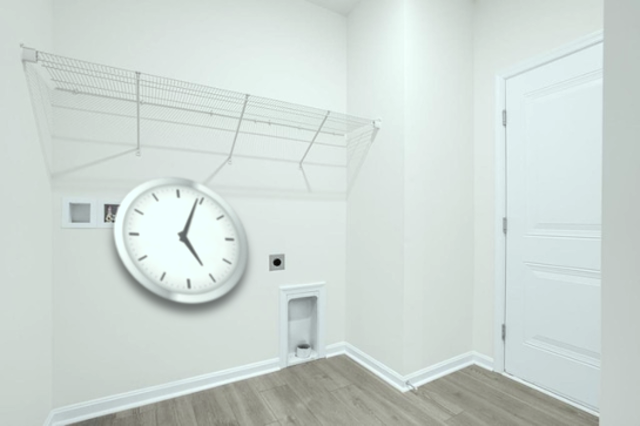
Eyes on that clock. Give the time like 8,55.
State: 5,04
